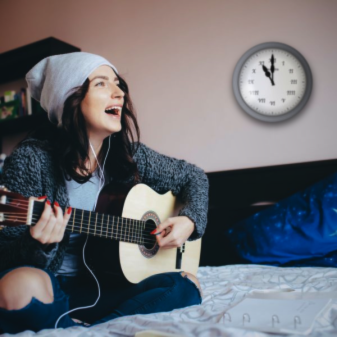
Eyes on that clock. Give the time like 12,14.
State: 11,00
